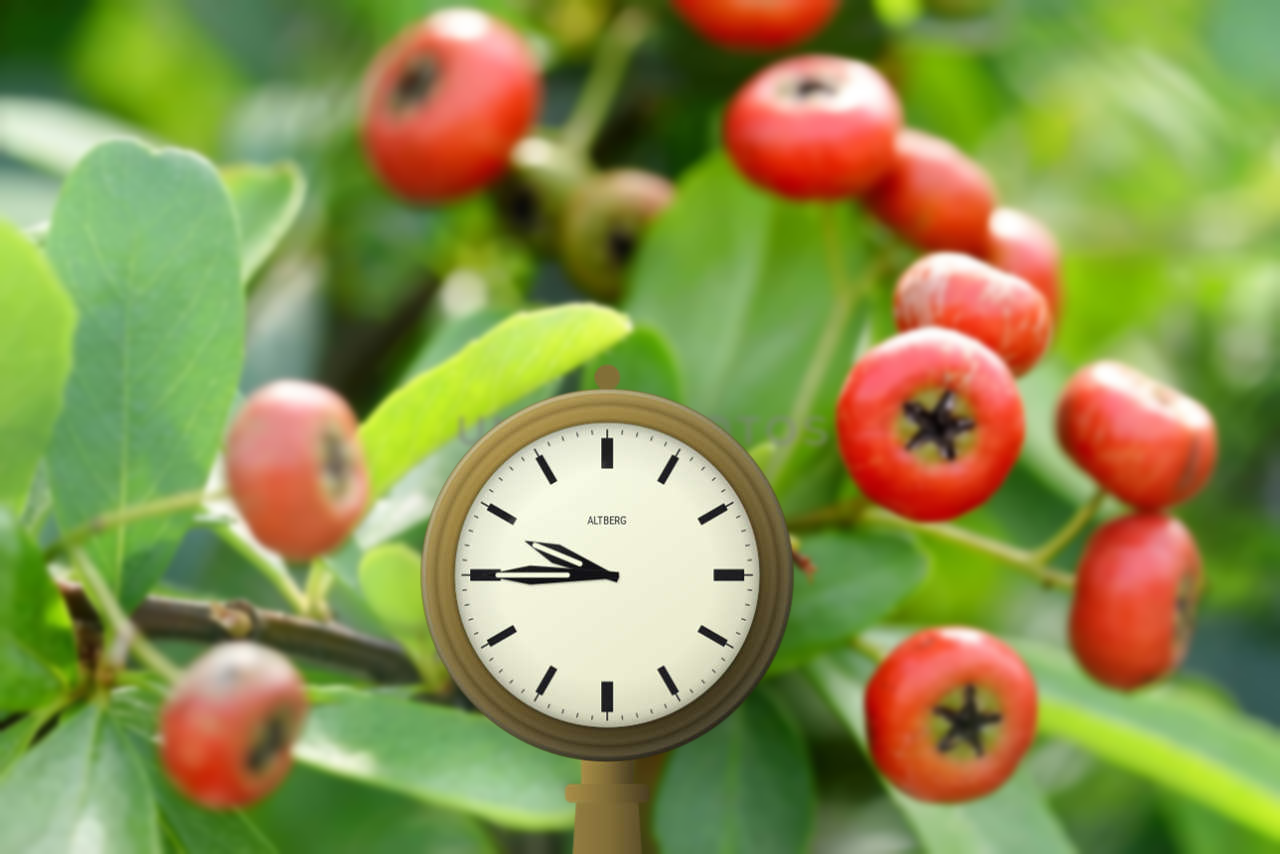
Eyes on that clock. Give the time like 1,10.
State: 9,45
